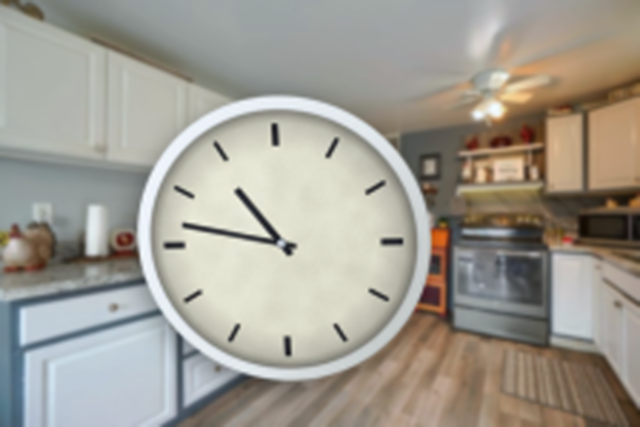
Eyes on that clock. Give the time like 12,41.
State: 10,47
